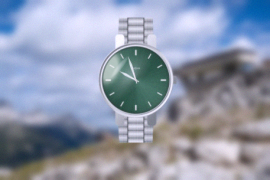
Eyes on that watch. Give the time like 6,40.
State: 9,57
